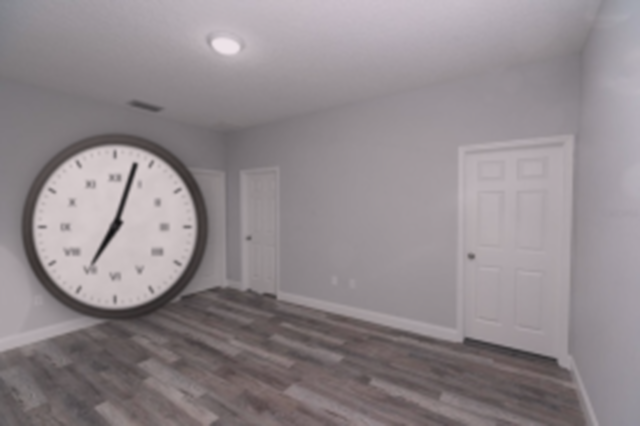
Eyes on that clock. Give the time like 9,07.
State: 7,03
